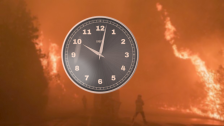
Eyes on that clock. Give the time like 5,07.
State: 10,02
